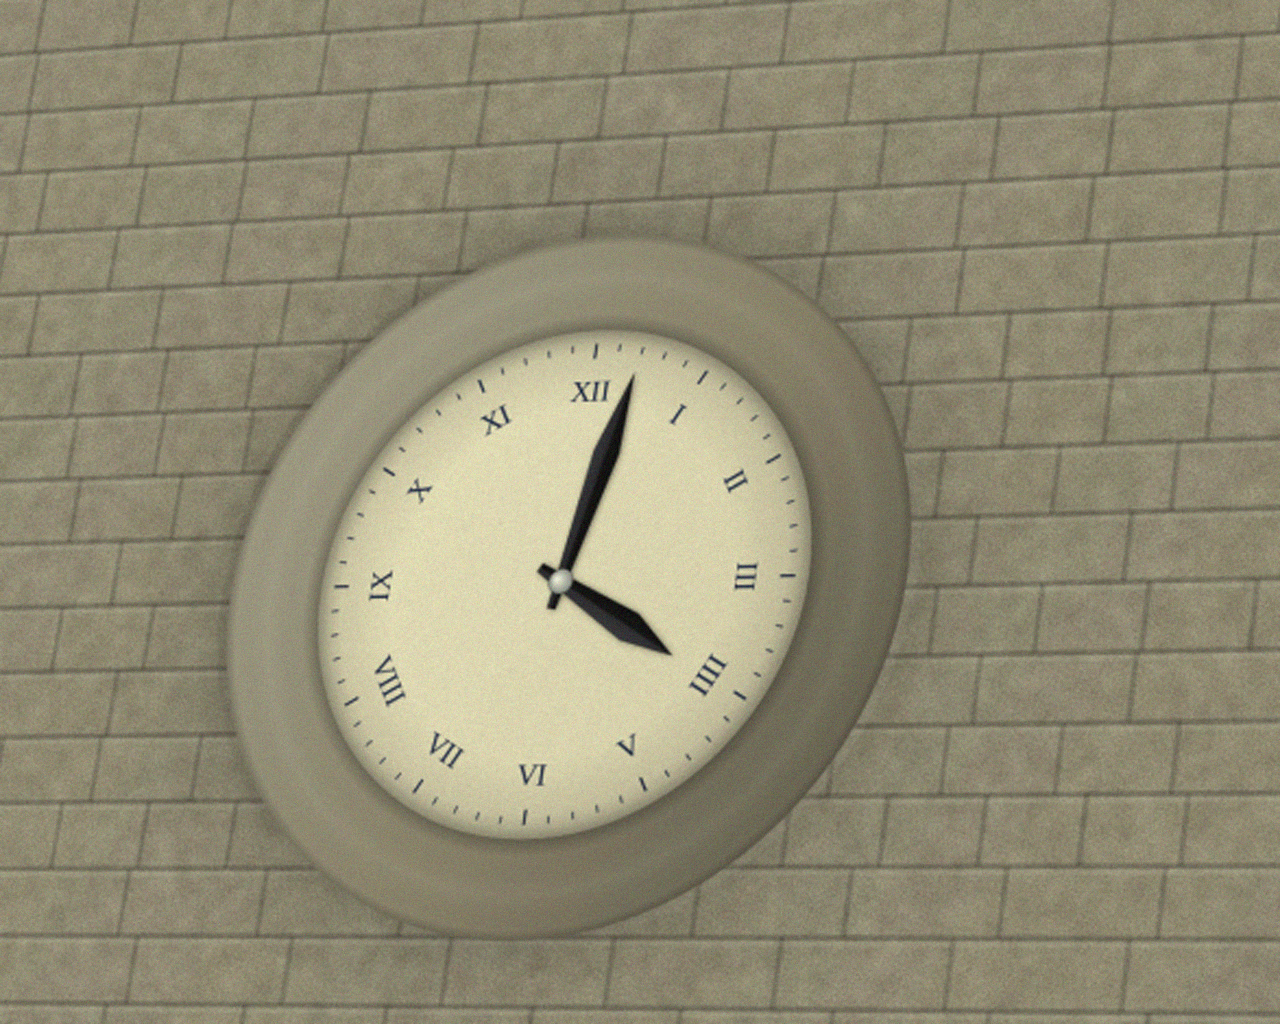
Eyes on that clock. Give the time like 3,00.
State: 4,02
